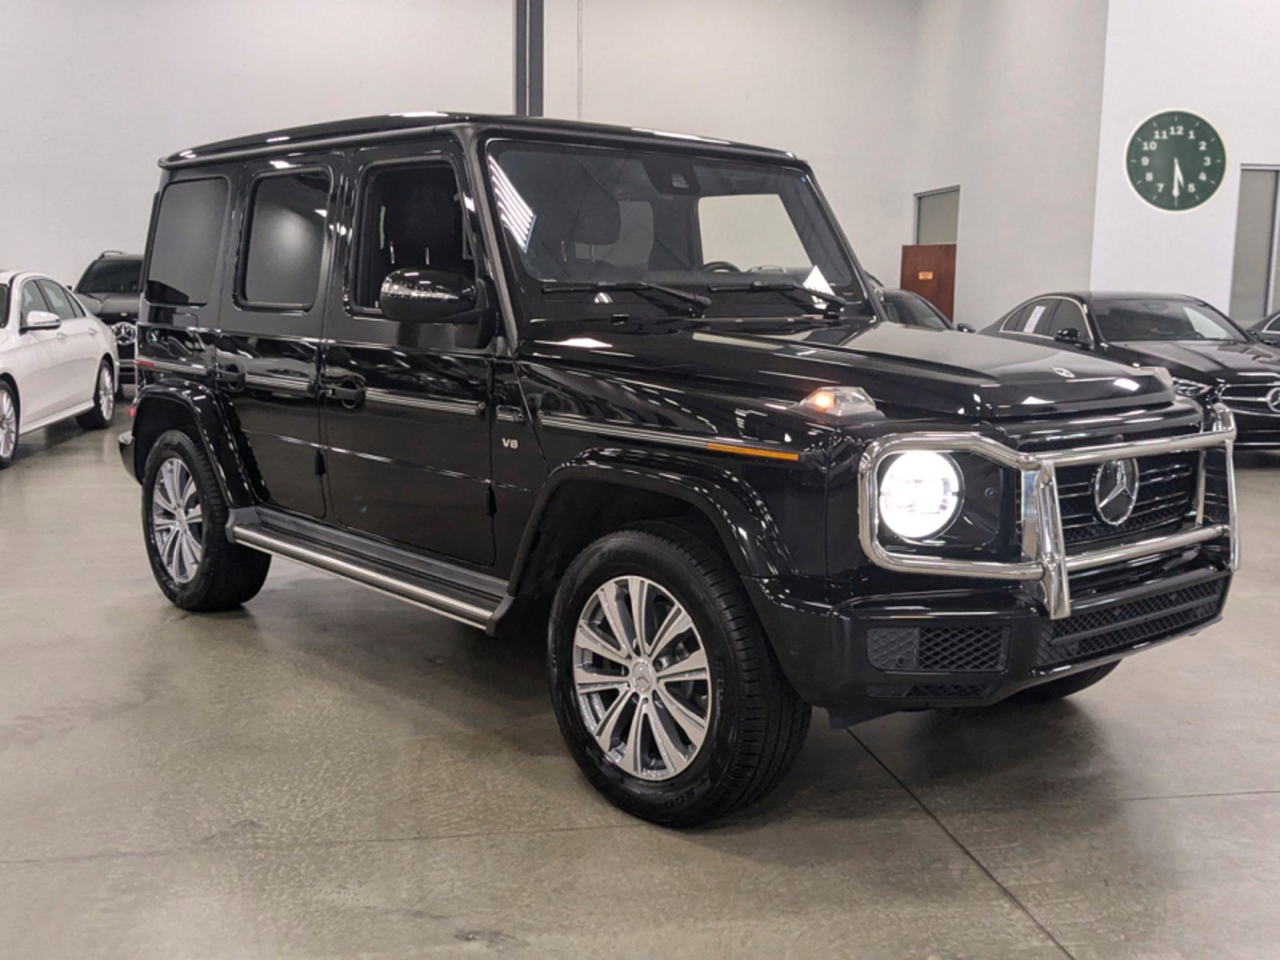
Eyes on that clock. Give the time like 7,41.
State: 5,30
